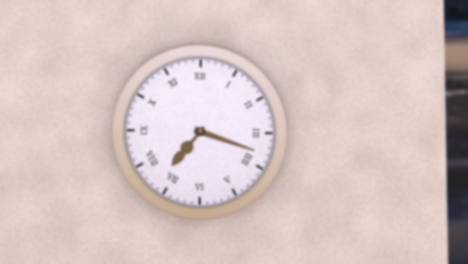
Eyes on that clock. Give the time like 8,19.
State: 7,18
